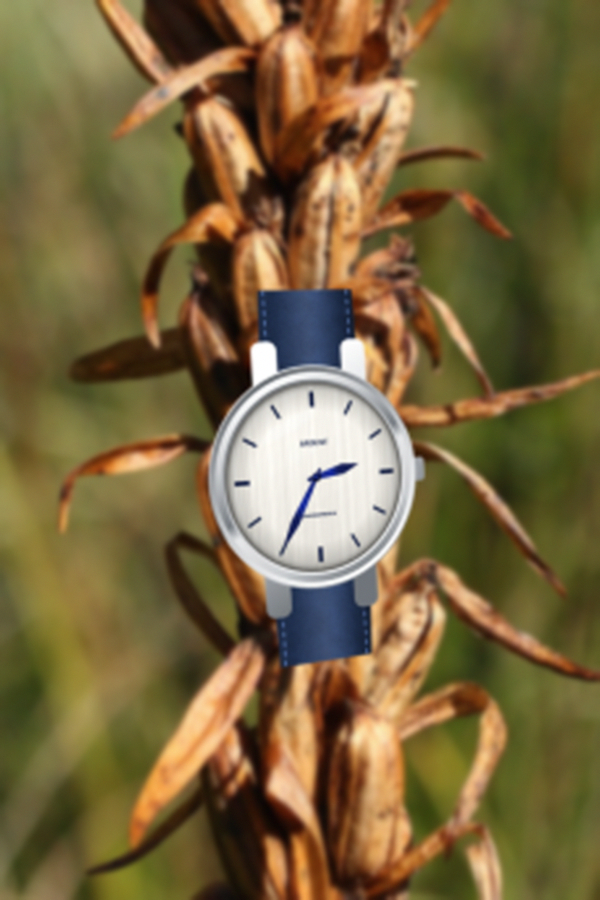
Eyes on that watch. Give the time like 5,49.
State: 2,35
